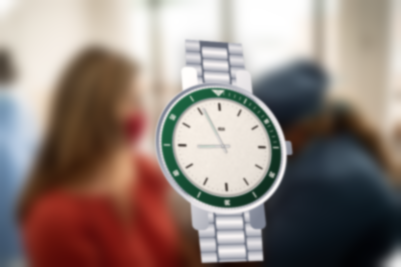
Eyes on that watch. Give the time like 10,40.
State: 8,56
